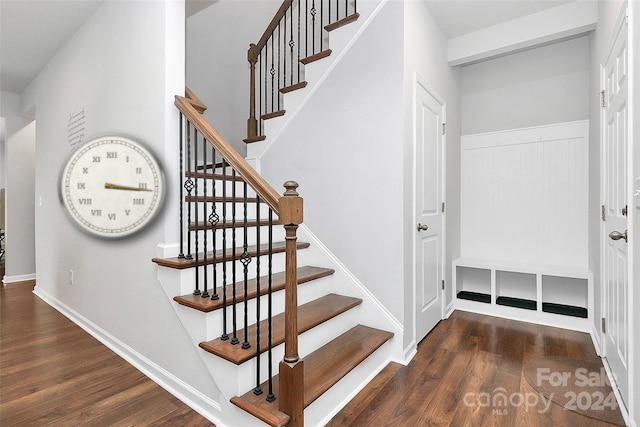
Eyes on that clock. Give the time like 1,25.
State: 3,16
